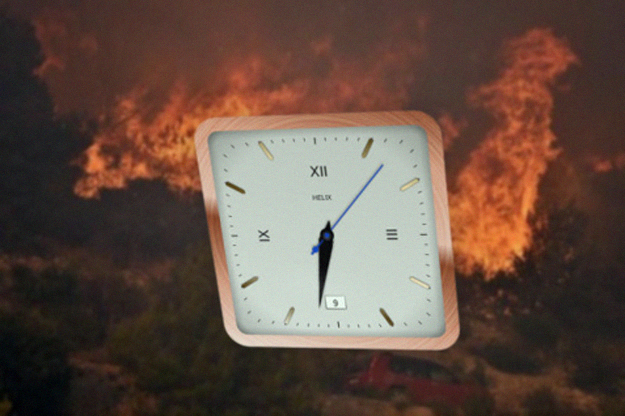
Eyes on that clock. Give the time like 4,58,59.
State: 6,32,07
